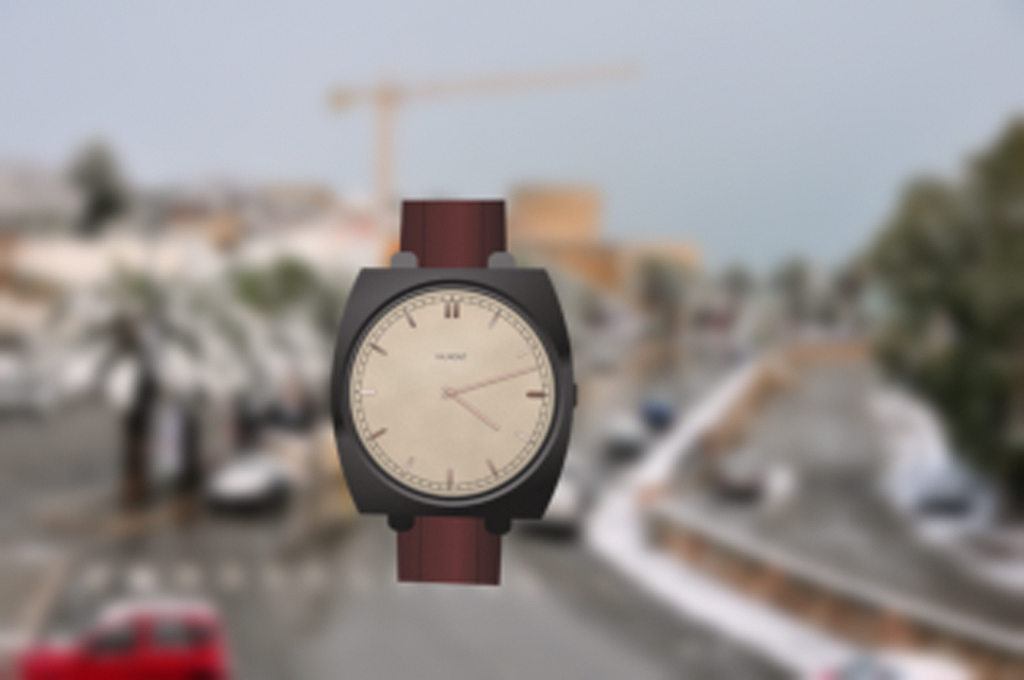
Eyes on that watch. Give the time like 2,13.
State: 4,12
